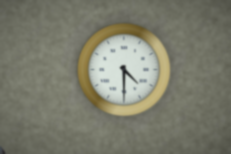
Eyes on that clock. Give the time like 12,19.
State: 4,30
